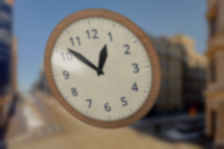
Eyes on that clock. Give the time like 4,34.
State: 12,52
